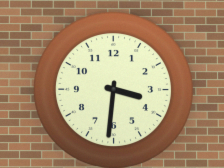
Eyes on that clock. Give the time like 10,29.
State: 3,31
